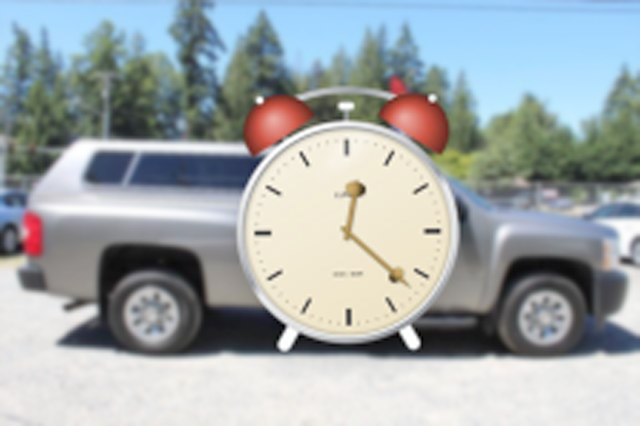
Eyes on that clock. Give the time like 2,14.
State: 12,22
